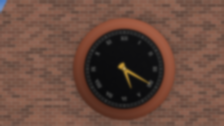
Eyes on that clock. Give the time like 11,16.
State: 5,20
